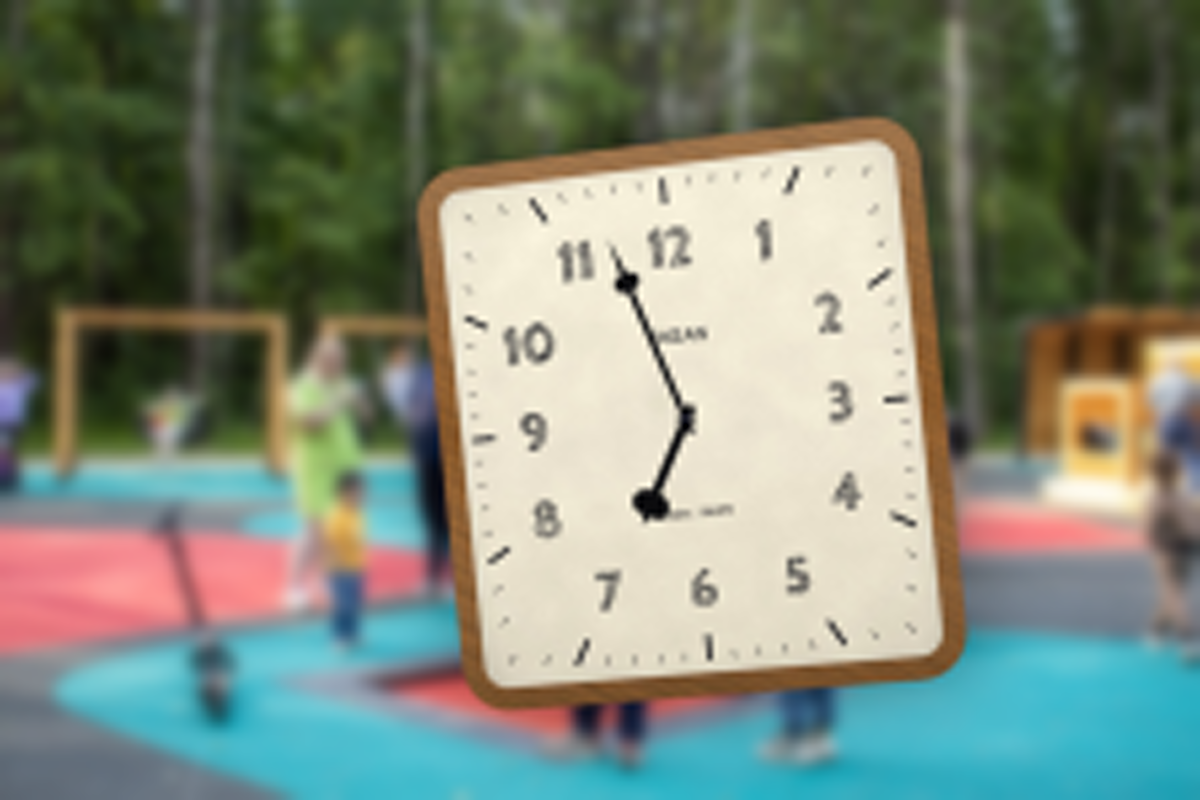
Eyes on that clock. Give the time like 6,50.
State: 6,57
